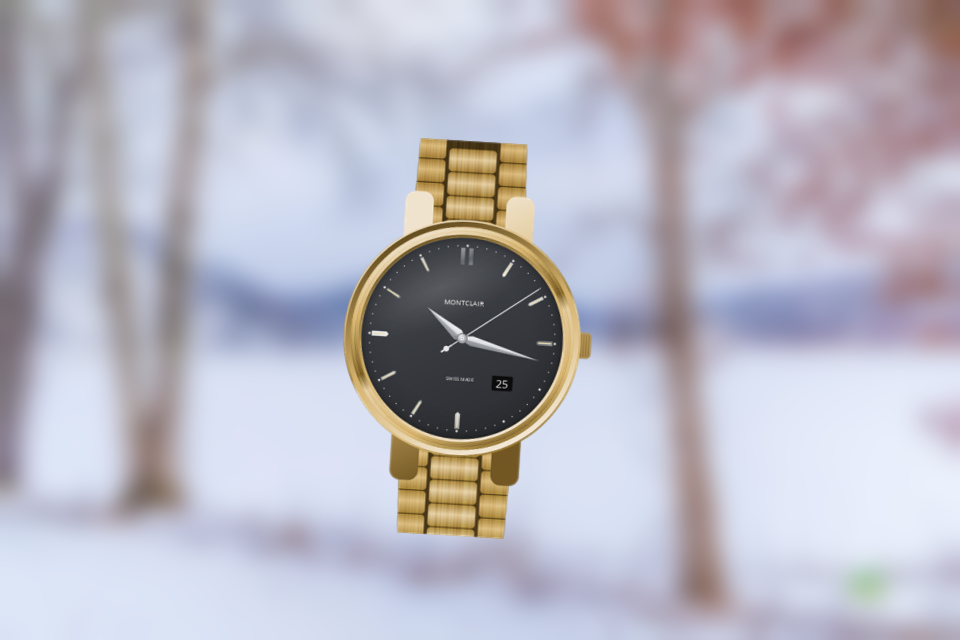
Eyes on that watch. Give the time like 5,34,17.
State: 10,17,09
